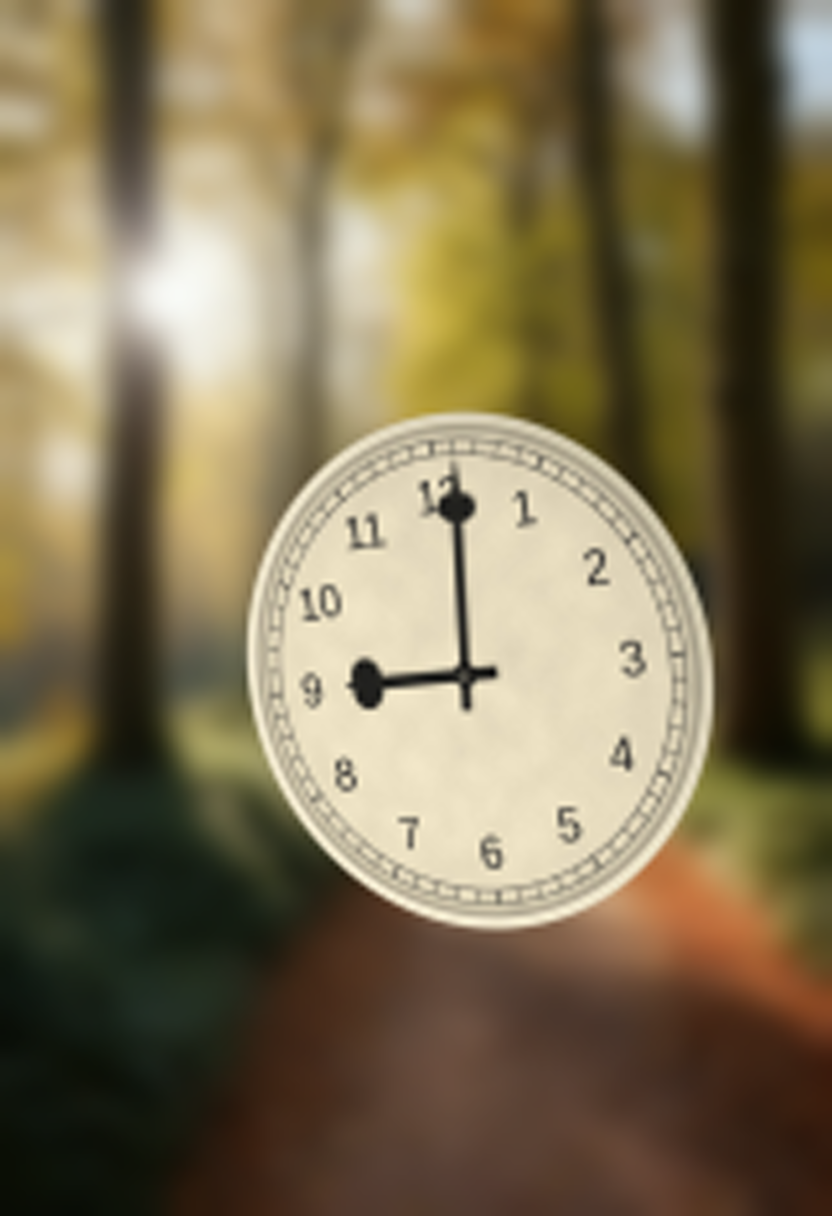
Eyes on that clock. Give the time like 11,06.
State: 9,01
